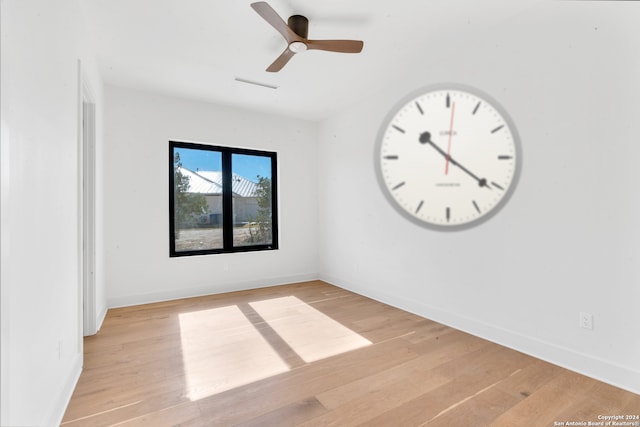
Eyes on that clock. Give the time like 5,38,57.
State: 10,21,01
